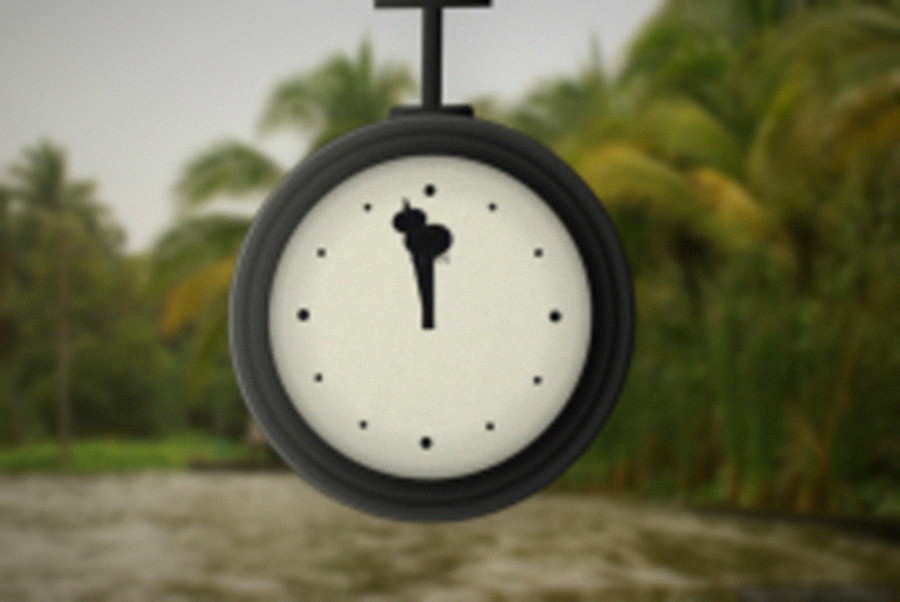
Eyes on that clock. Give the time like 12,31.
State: 11,58
